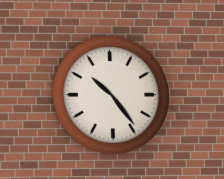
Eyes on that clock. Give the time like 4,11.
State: 10,24
